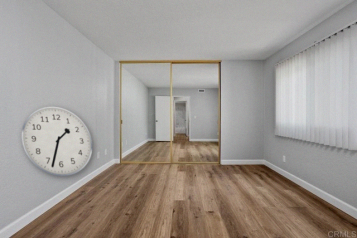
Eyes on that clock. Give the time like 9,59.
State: 1,33
